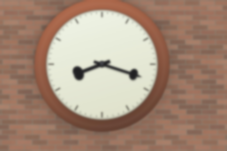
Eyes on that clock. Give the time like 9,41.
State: 8,18
